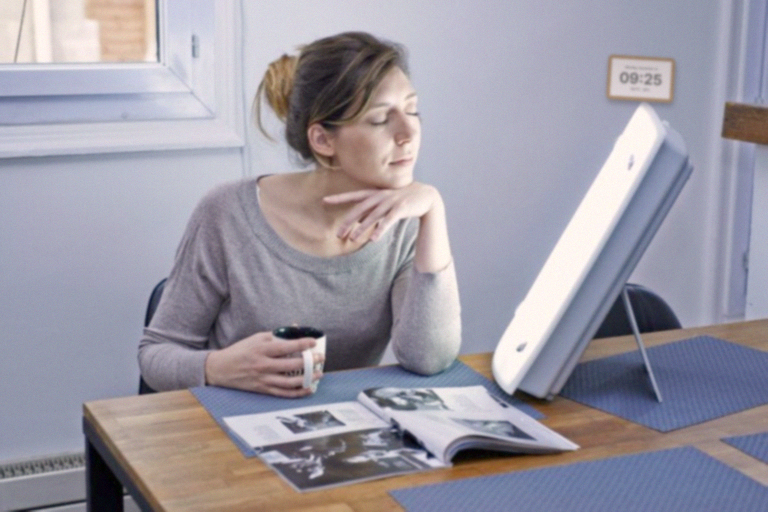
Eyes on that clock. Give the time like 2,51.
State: 9,25
